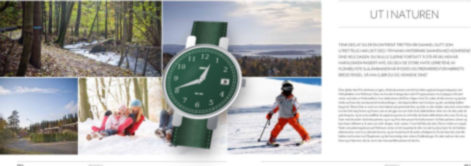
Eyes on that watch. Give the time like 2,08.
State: 12,41
